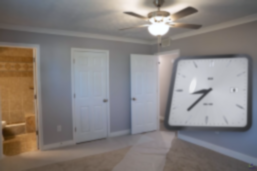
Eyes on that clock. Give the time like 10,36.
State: 8,37
